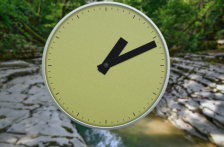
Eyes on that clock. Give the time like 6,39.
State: 1,11
